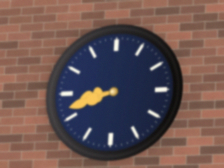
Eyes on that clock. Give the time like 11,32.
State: 8,42
